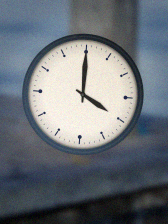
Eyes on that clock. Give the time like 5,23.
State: 4,00
